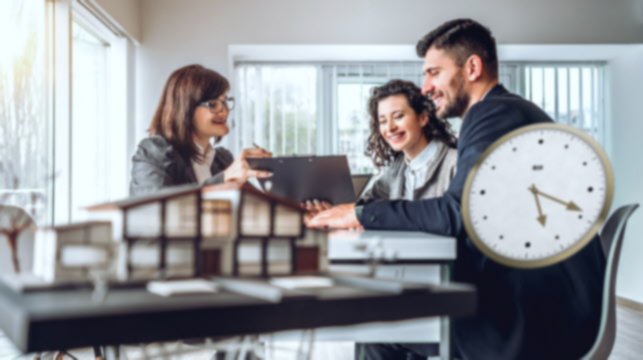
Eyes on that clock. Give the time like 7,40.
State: 5,19
